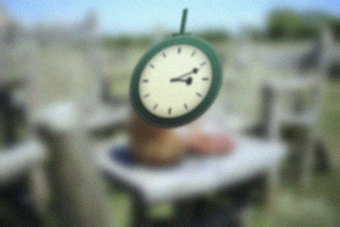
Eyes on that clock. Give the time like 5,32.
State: 3,11
